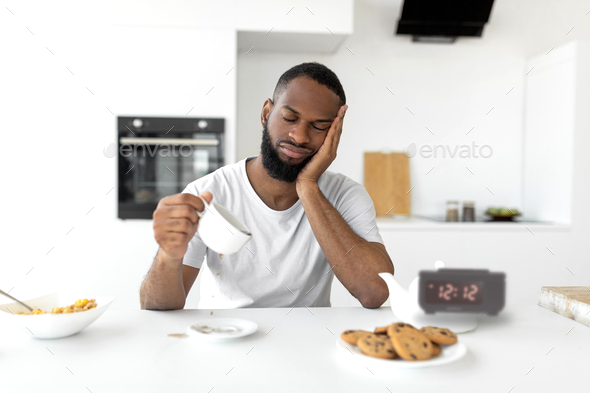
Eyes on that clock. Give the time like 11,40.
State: 12,12
